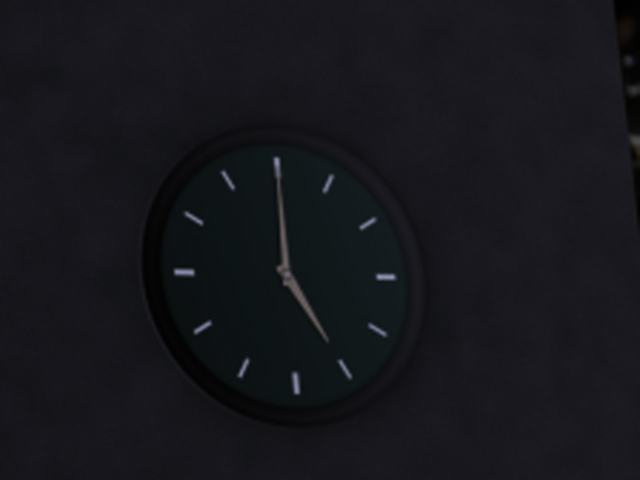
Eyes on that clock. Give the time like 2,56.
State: 5,00
